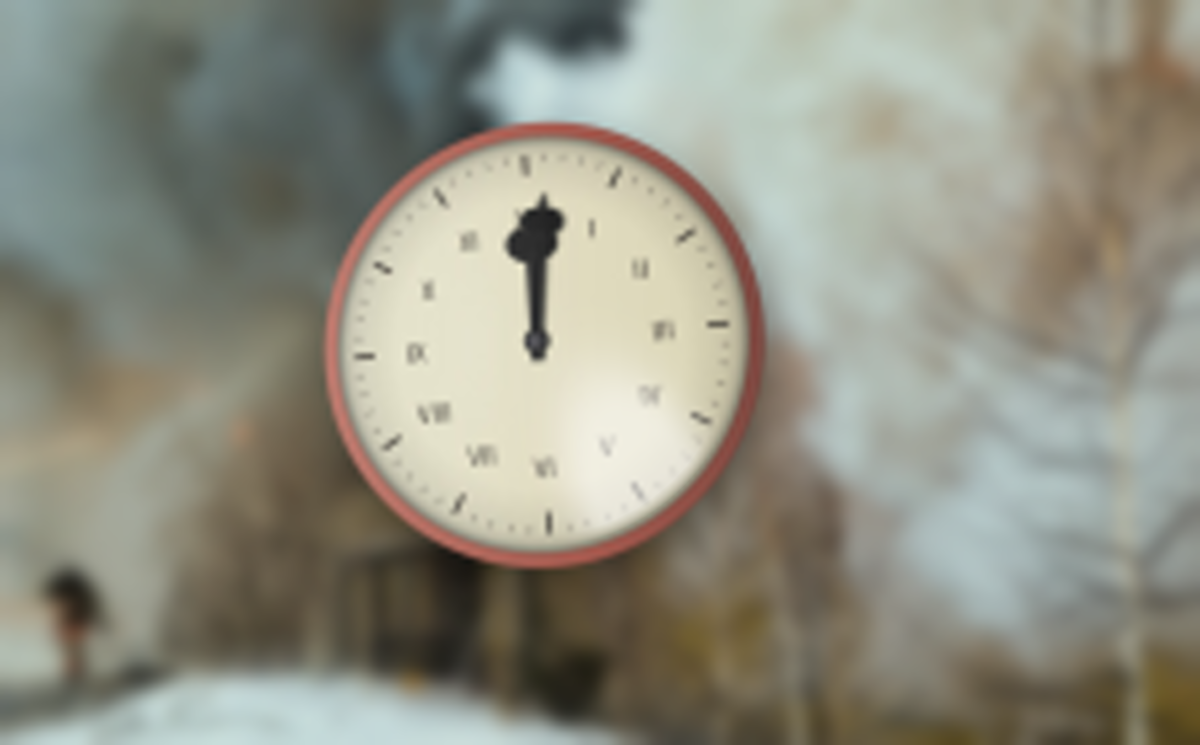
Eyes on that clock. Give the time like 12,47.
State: 12,01
